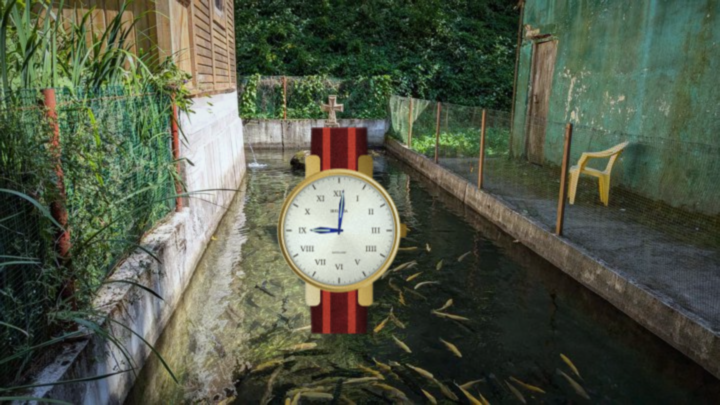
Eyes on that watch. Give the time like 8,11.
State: 9,01
